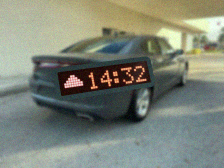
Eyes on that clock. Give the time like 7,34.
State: 14,32
